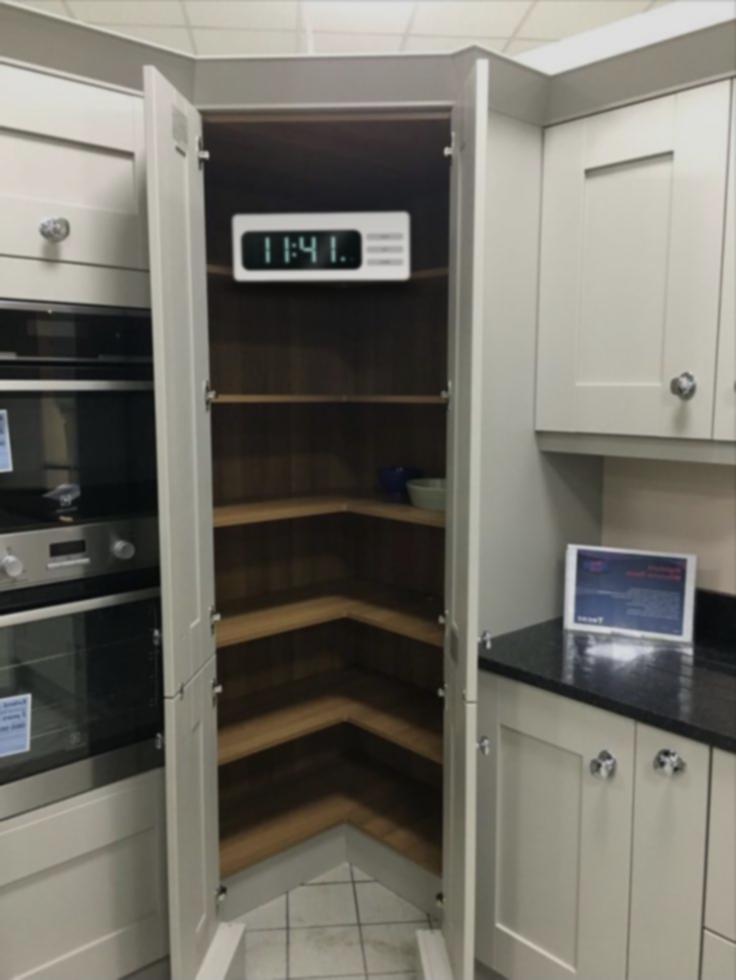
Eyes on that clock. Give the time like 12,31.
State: 11,41
